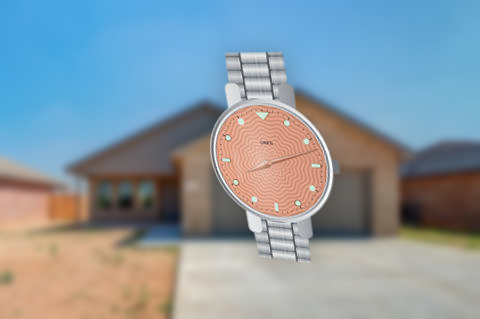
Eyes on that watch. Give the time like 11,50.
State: 8,12
